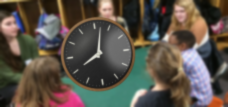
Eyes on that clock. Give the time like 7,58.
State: 8,02
